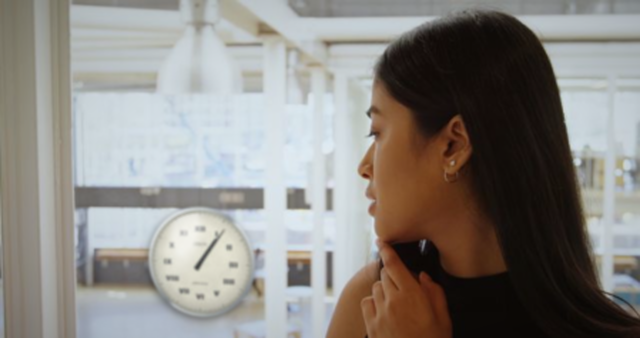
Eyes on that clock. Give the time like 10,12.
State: 1,06
